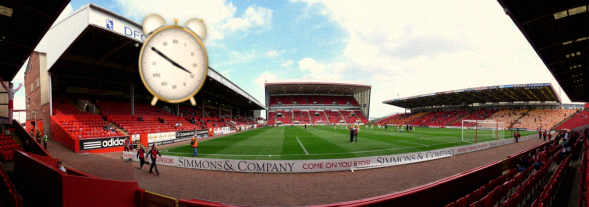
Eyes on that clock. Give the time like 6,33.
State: 3,50
